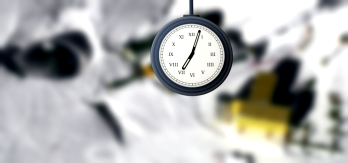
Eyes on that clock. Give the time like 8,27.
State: 7,03
